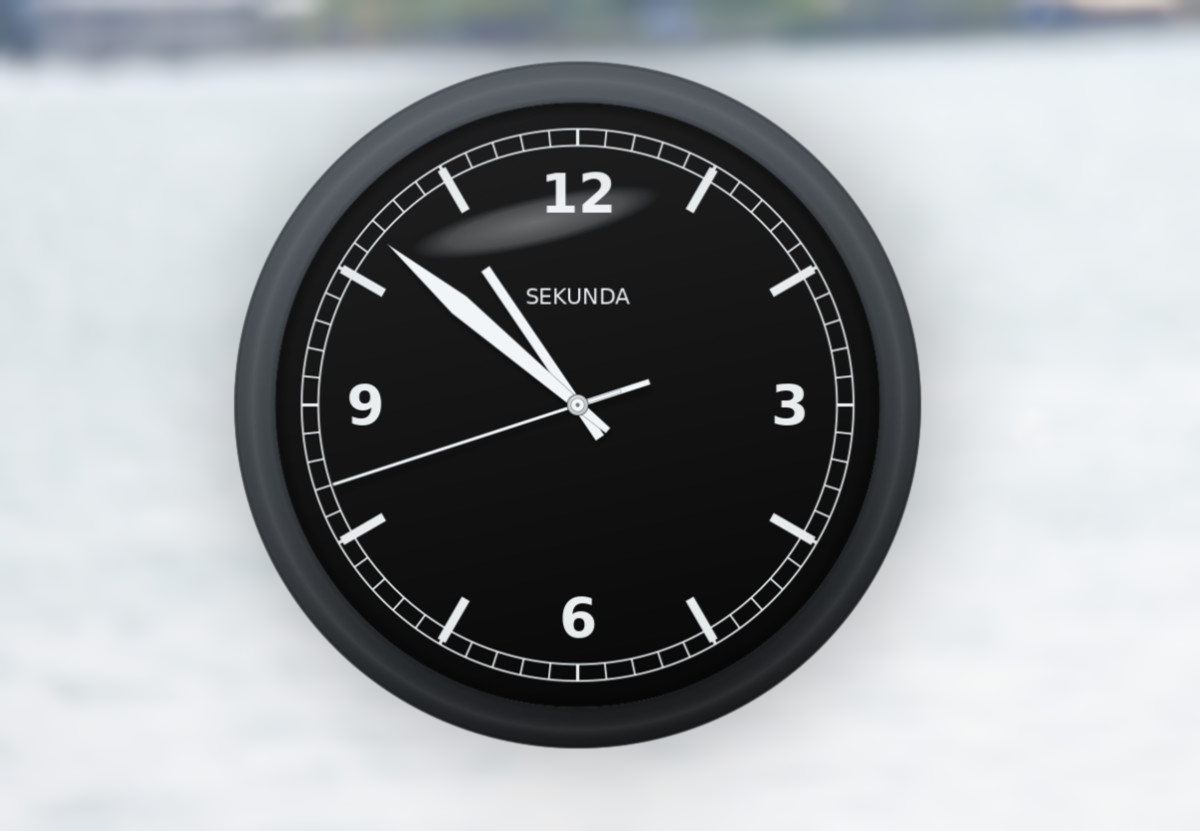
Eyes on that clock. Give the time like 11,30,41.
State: 10,51,42
